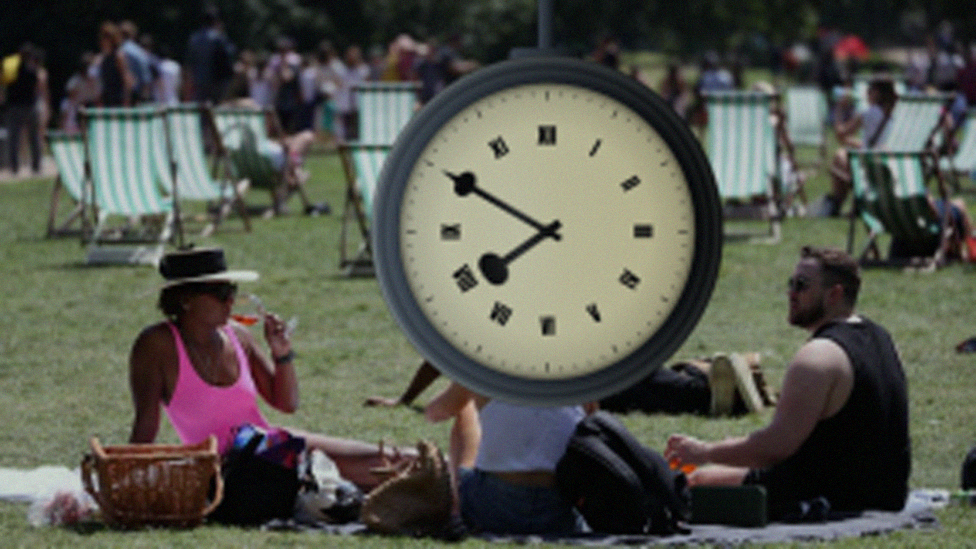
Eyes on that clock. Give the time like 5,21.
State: 7,50
